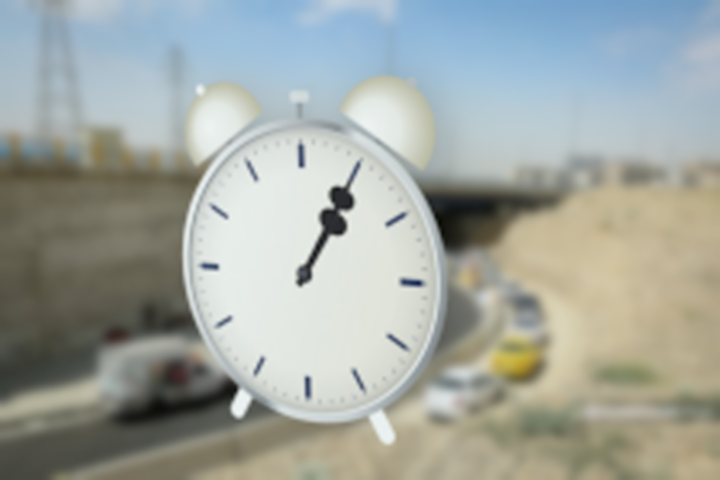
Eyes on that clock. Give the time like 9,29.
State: 1,05
